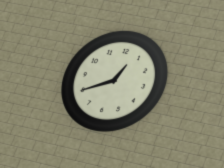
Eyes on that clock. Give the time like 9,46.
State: 12,40
